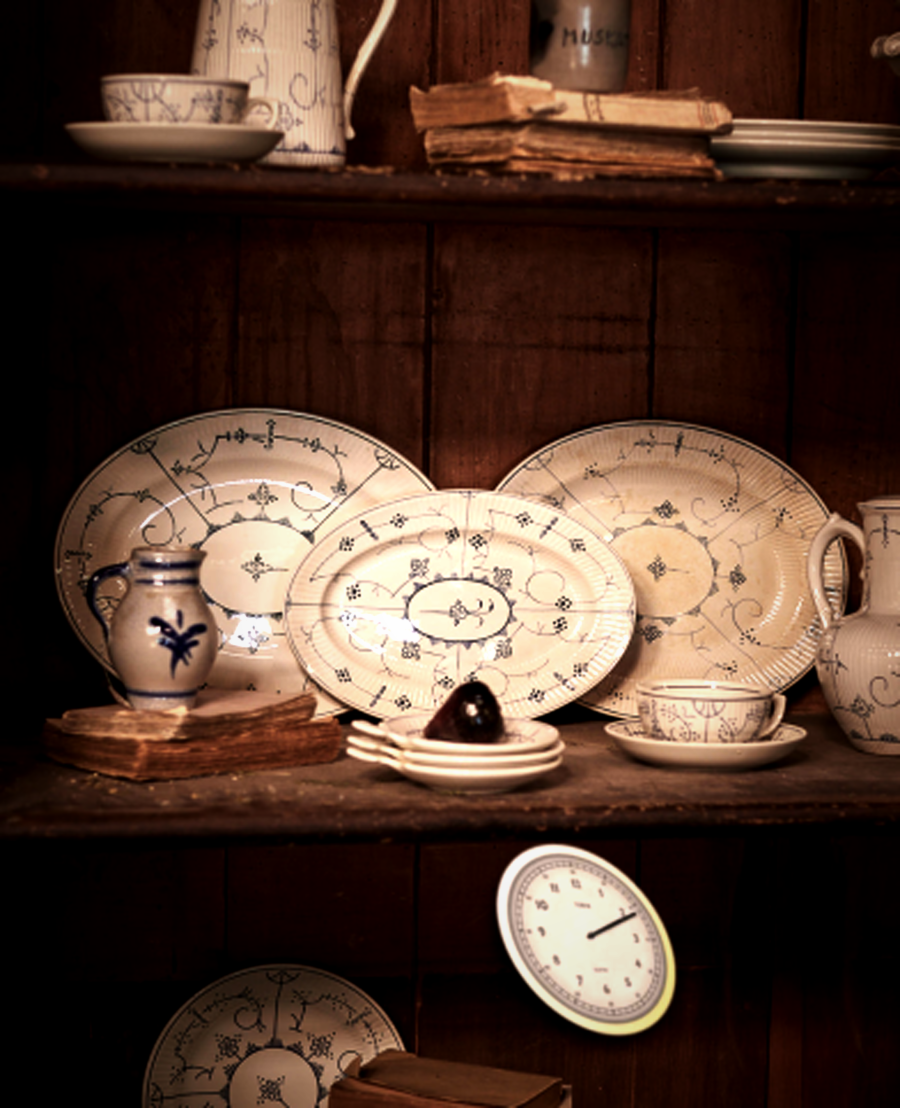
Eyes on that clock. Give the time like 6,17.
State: 2,11
